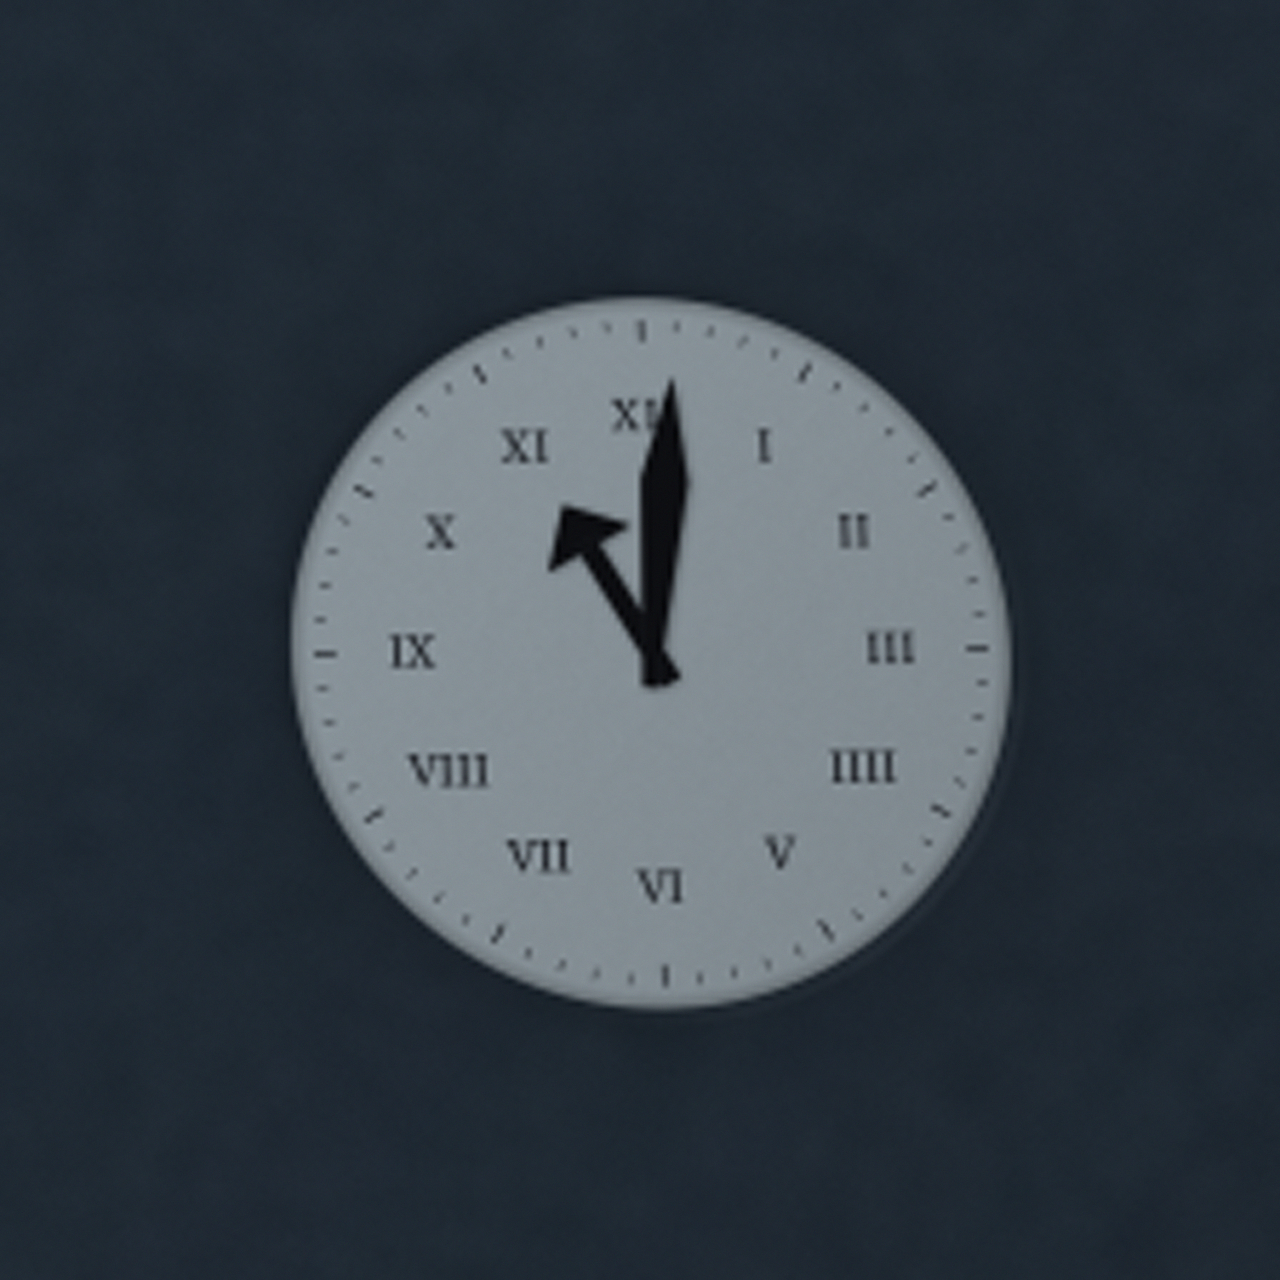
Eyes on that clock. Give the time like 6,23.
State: 11,01
